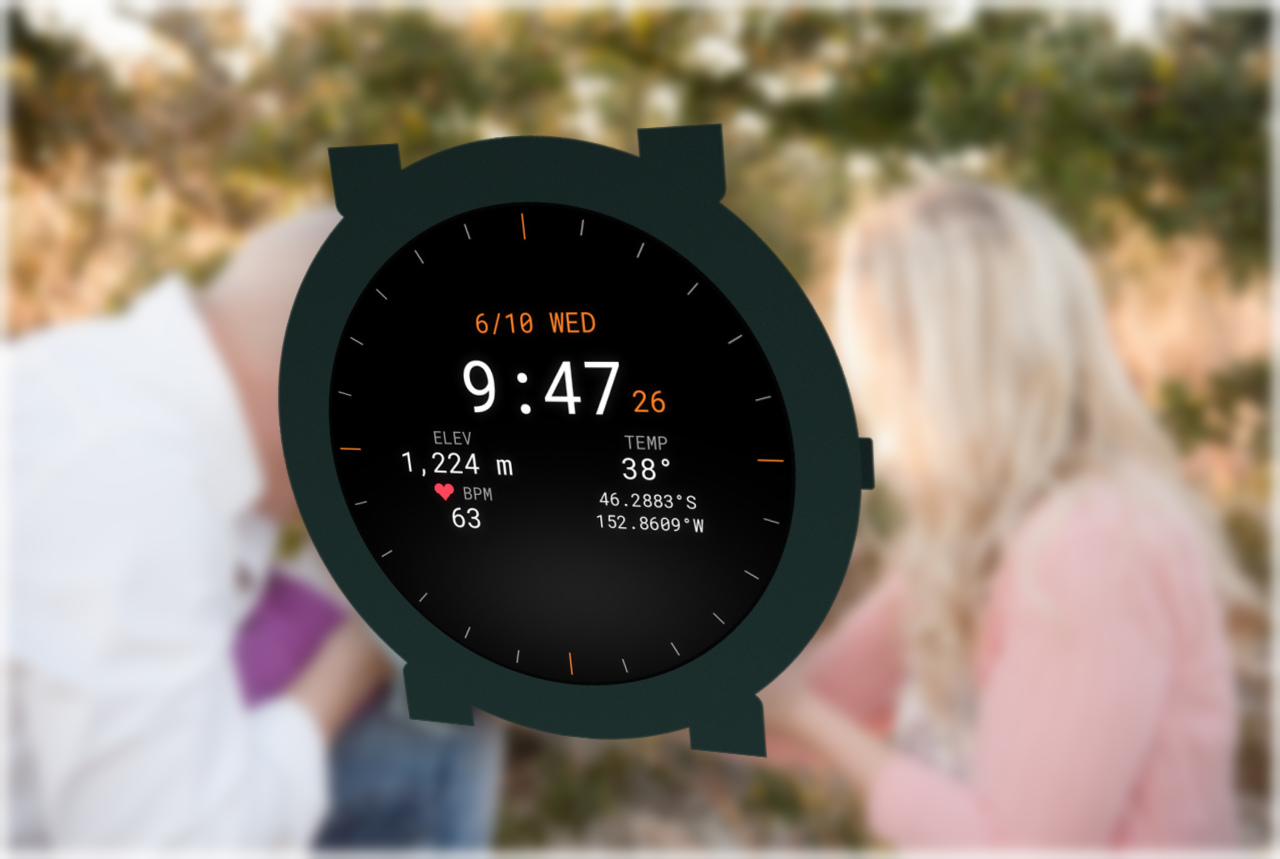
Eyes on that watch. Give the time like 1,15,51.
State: 9,47,26
